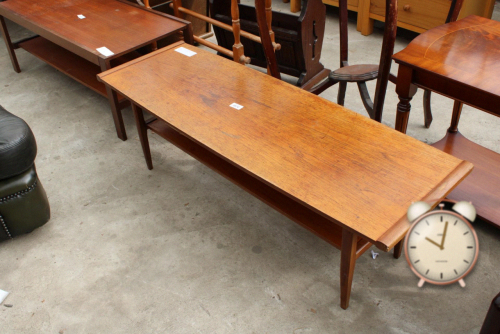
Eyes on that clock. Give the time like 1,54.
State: 10,02
